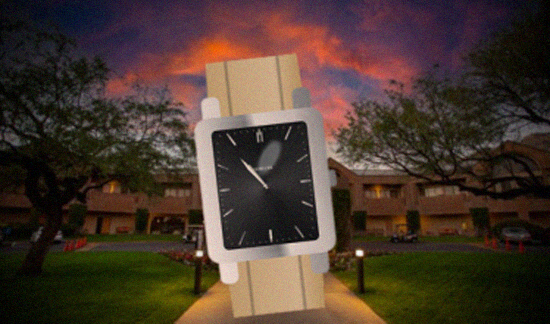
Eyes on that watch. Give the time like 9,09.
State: 10,54
